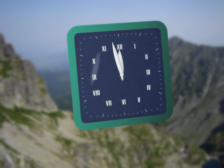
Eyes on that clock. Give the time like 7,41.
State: 11,58
